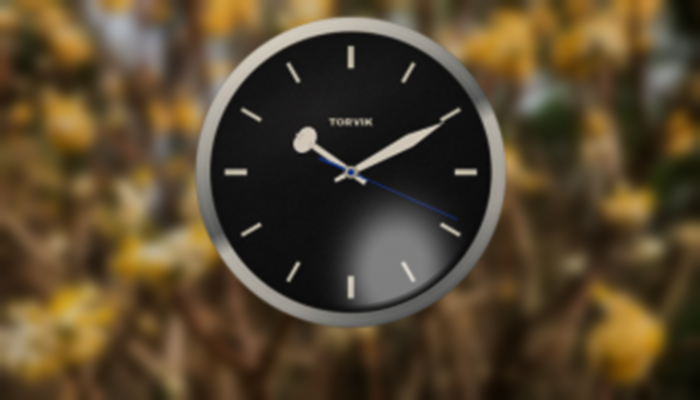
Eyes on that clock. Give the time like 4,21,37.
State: 10,10,19
